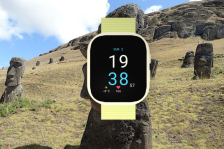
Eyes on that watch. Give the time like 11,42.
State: 19,38
